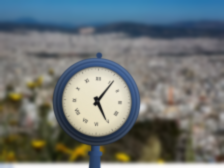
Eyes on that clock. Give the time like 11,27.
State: 5,06
